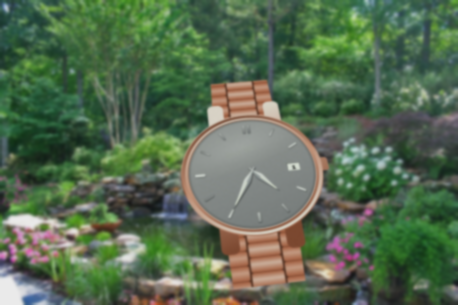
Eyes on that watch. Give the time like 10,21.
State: 4,35
